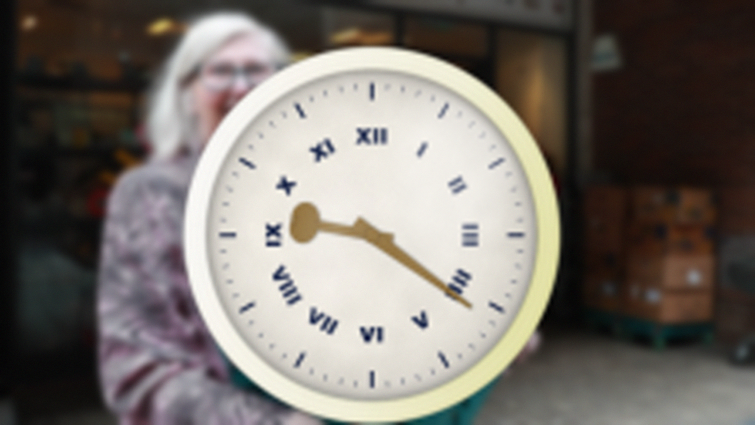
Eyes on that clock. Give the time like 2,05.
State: 9,21
